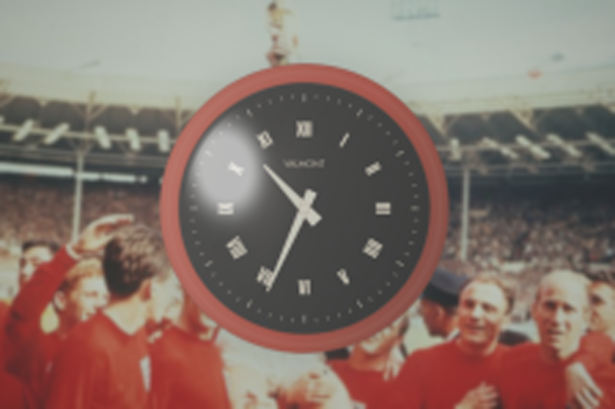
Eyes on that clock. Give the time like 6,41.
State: 10,34
